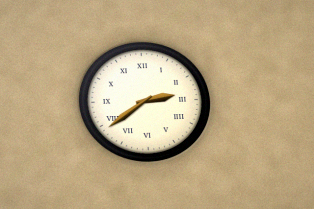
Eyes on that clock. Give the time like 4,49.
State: 2,39
